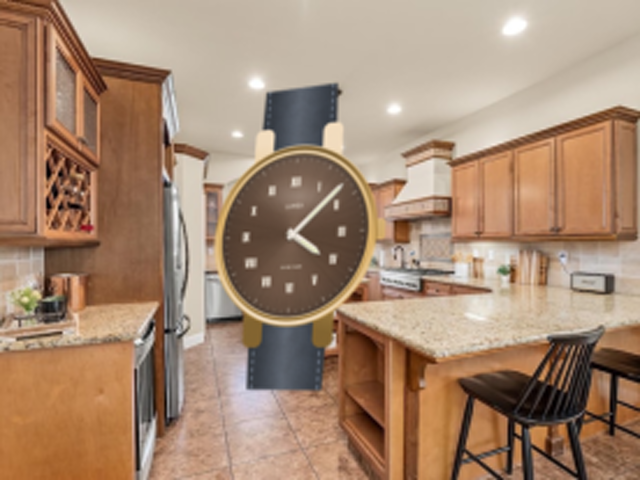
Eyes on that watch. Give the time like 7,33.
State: 4,08
